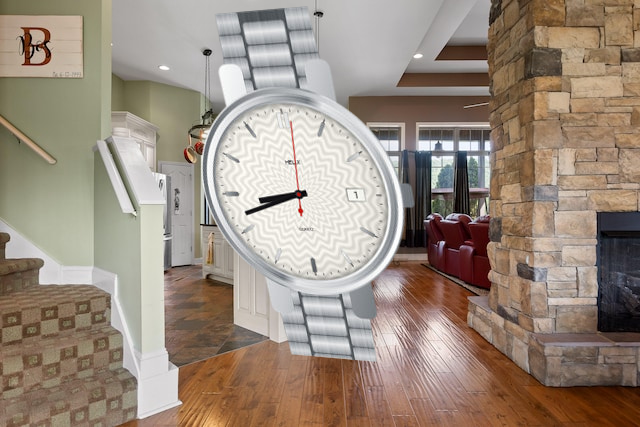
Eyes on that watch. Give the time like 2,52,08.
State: 8,42,01
